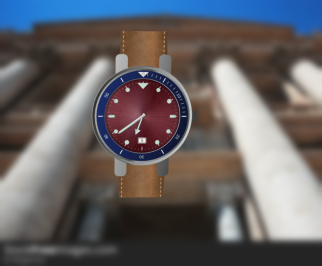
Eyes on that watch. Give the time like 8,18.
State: 6,39
